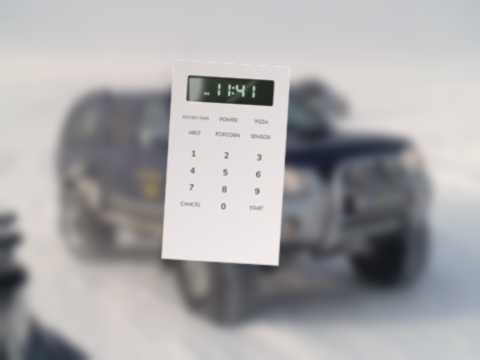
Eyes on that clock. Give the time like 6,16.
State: 11,41
